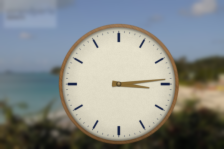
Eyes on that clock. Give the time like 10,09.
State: 3,14
